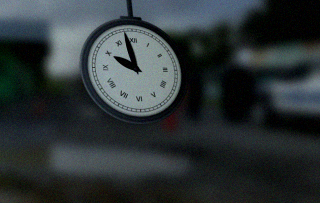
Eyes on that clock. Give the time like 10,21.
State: 9,58
